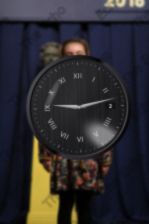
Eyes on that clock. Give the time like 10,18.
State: 9,13
